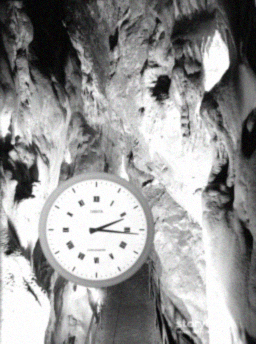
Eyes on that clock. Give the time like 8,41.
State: 2,16
